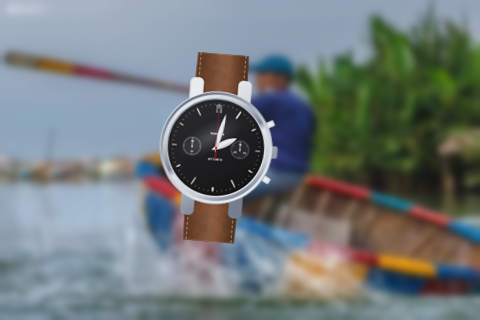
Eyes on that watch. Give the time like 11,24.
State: 2,02
